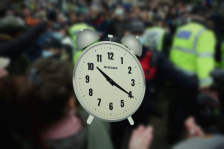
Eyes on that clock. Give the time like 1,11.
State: 10,20
